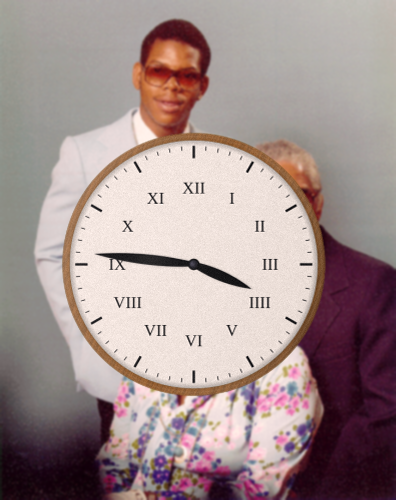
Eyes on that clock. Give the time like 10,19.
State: 3,46
